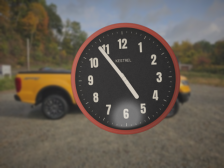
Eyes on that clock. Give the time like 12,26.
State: 4,54
